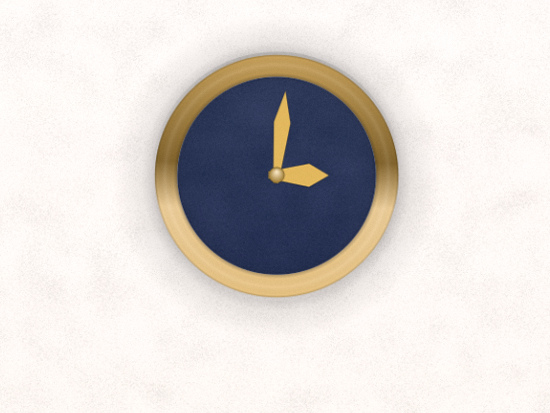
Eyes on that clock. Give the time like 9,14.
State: 3,01
